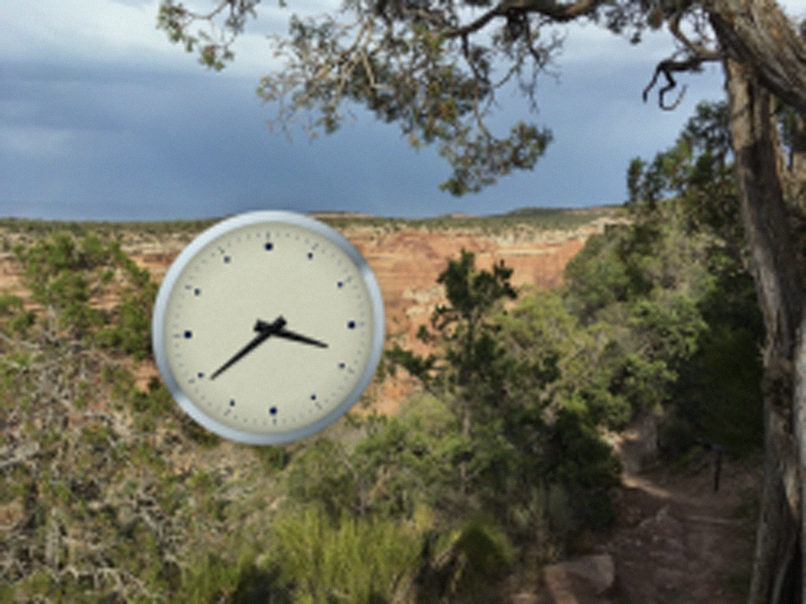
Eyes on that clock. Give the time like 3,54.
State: 3,39
